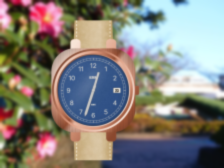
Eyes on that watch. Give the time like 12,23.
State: 12,33
